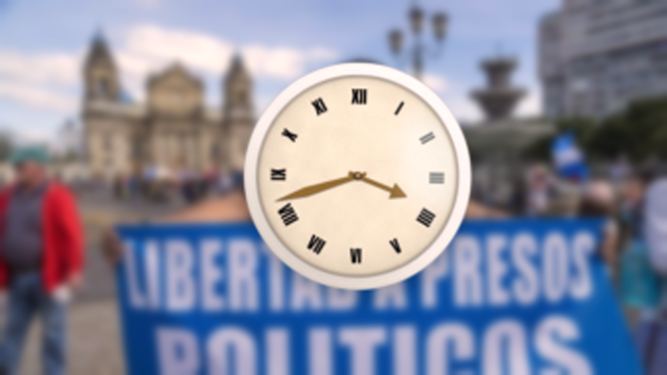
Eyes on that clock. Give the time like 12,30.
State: 3,42
